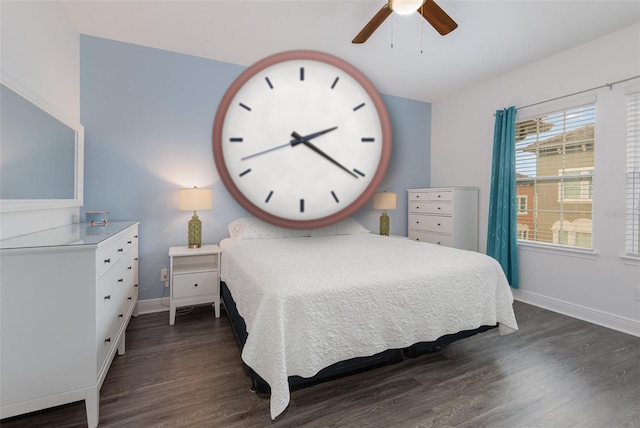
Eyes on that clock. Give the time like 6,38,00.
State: 2,20,42
